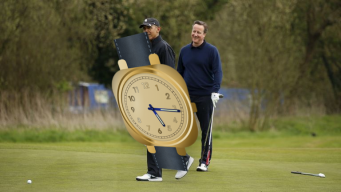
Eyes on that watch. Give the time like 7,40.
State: 5,16
